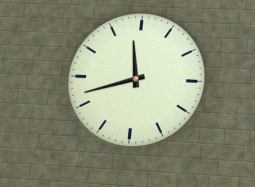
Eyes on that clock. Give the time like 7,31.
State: 11,42
